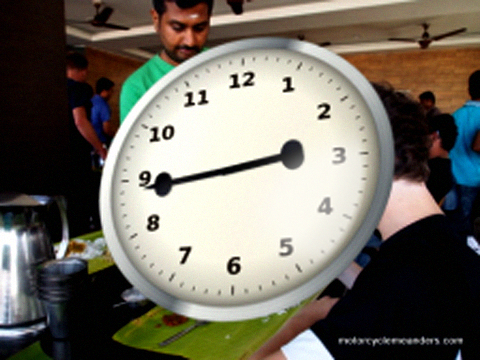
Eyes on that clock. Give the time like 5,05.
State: 2,44
